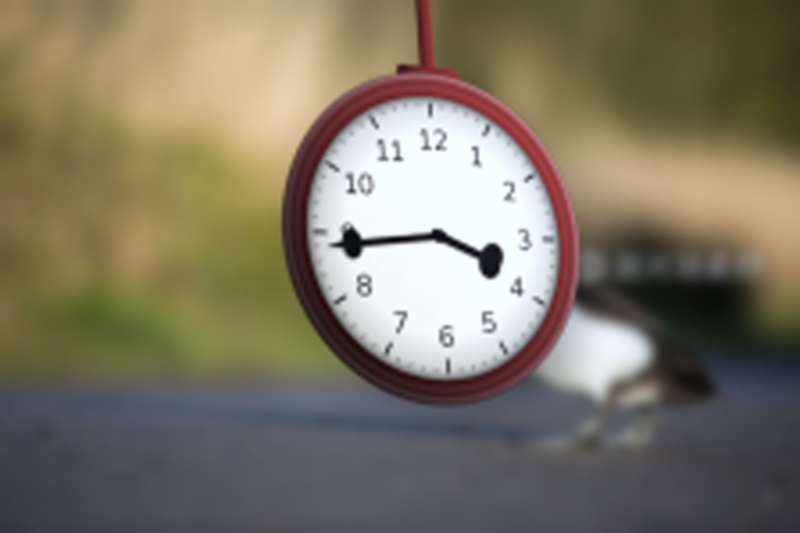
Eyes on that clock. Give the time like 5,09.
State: 3,44
